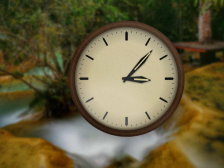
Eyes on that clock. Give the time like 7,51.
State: 3,07
